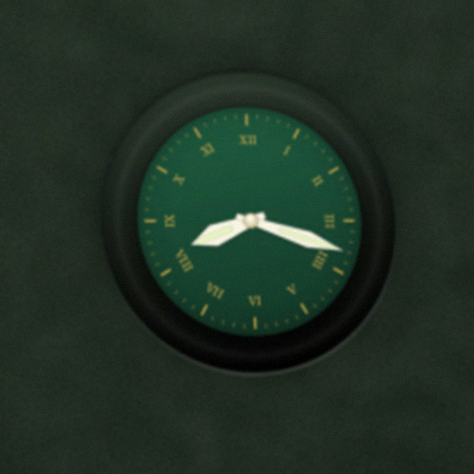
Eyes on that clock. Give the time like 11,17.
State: 8,18
